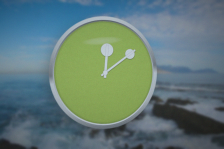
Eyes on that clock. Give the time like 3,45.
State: 12,09
